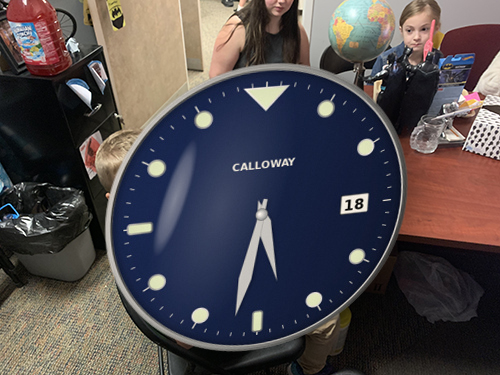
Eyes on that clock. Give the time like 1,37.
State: 5,32
